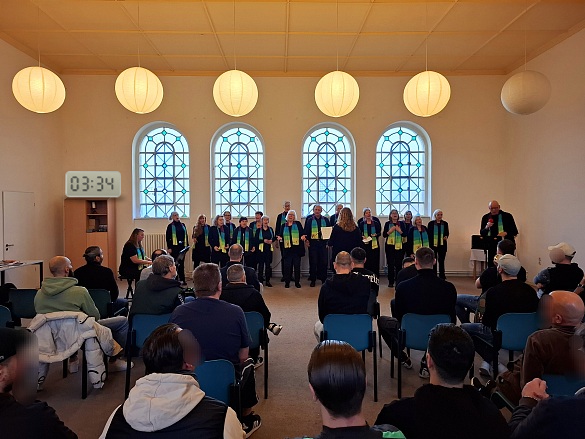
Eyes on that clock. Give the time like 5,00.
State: 3,34
